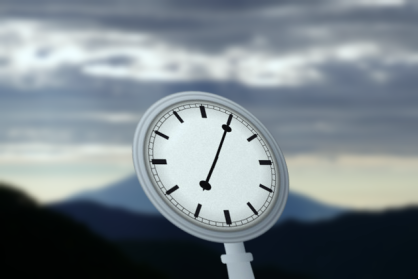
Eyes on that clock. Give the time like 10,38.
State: 7,05
